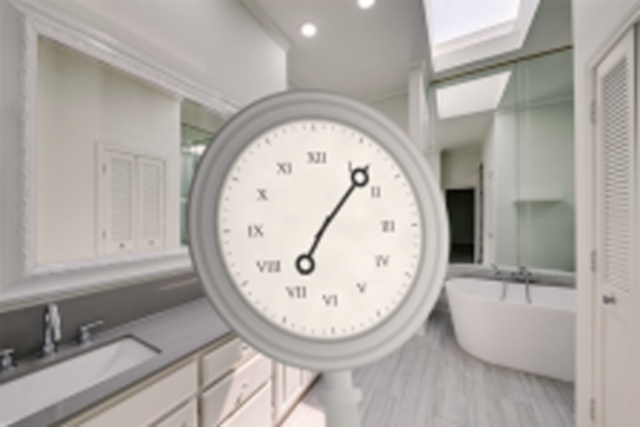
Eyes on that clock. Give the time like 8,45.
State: 7,07
